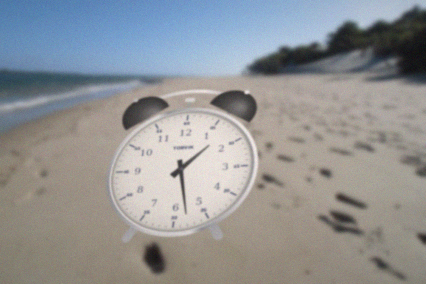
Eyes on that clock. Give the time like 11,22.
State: 1,28
